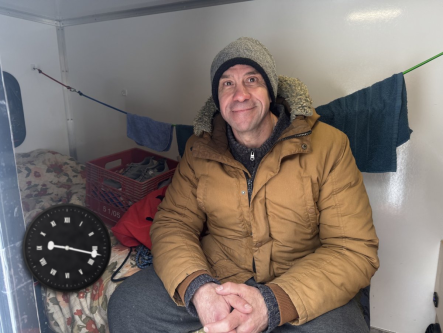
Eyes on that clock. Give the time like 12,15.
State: 9,17
